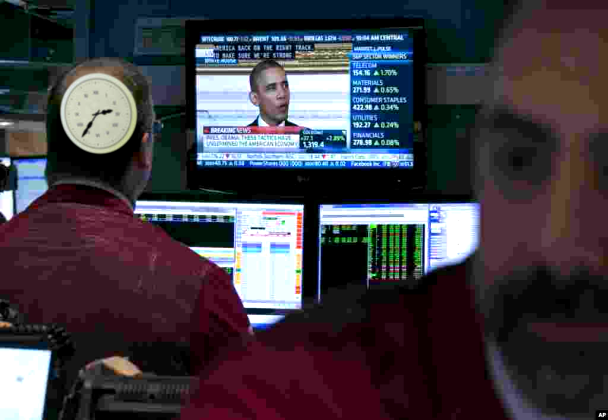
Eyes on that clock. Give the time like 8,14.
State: 2,36
